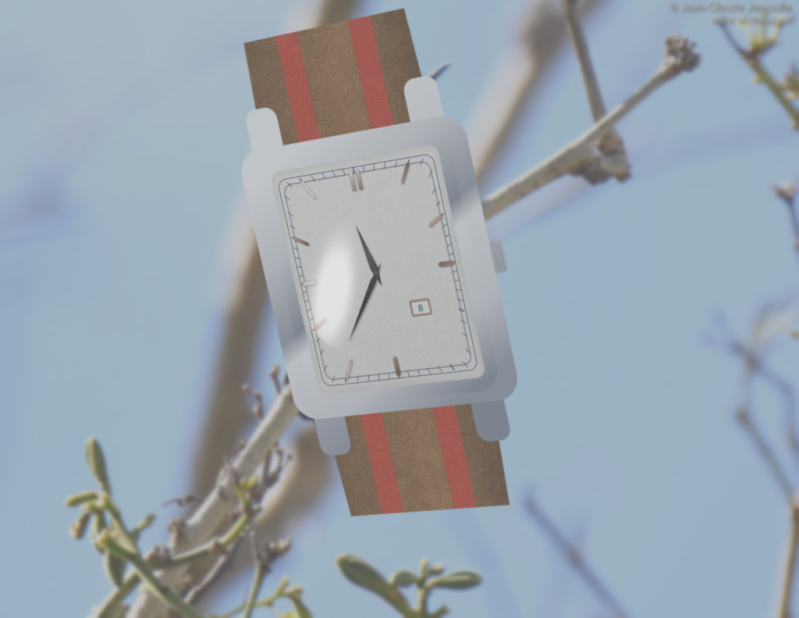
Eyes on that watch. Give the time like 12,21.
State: 11,36
